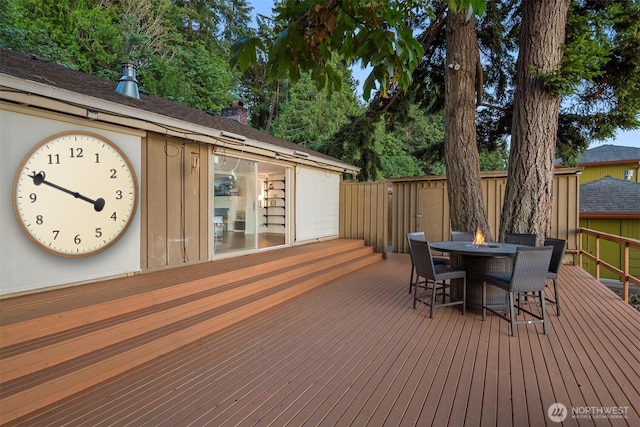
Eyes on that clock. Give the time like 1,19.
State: 3,49
